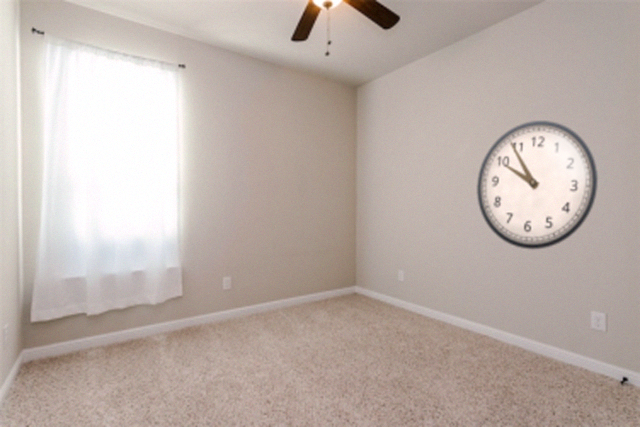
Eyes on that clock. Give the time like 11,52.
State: 9,54
